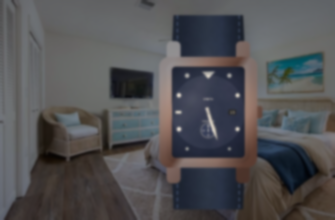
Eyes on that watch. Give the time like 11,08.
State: 5,27
